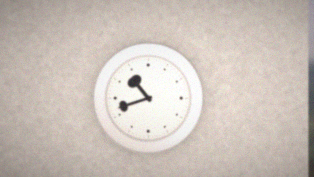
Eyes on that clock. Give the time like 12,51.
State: 10,42
